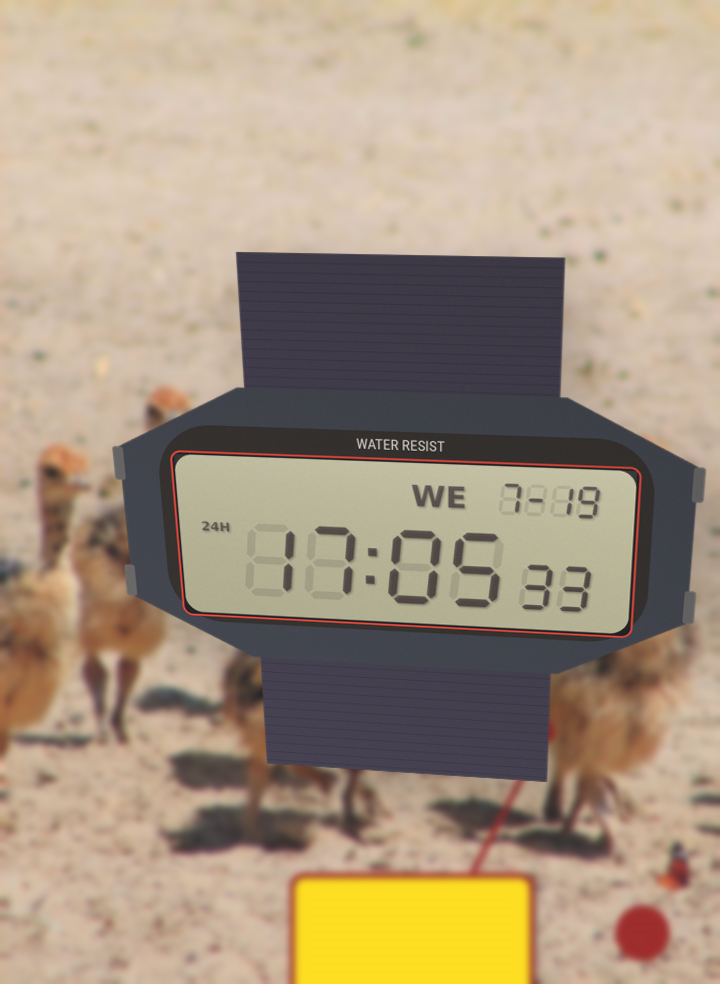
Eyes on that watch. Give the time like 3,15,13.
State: 17,05,33
